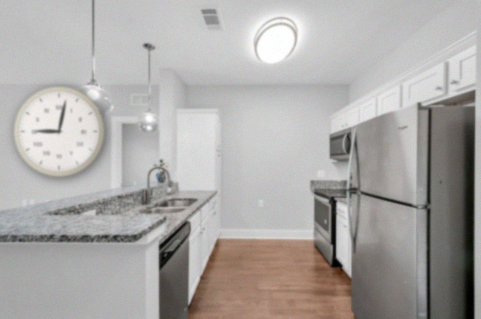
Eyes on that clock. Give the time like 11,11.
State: 9,02
